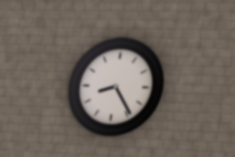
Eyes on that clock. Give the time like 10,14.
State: 8,24
